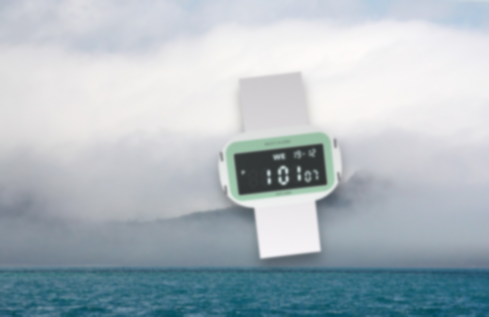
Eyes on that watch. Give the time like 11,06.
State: 1,01
